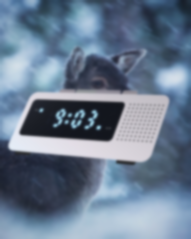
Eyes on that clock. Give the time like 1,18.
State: 9,03
